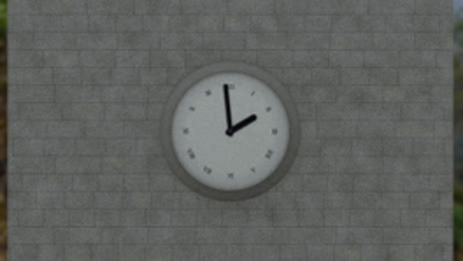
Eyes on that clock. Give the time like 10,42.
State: 1,59
